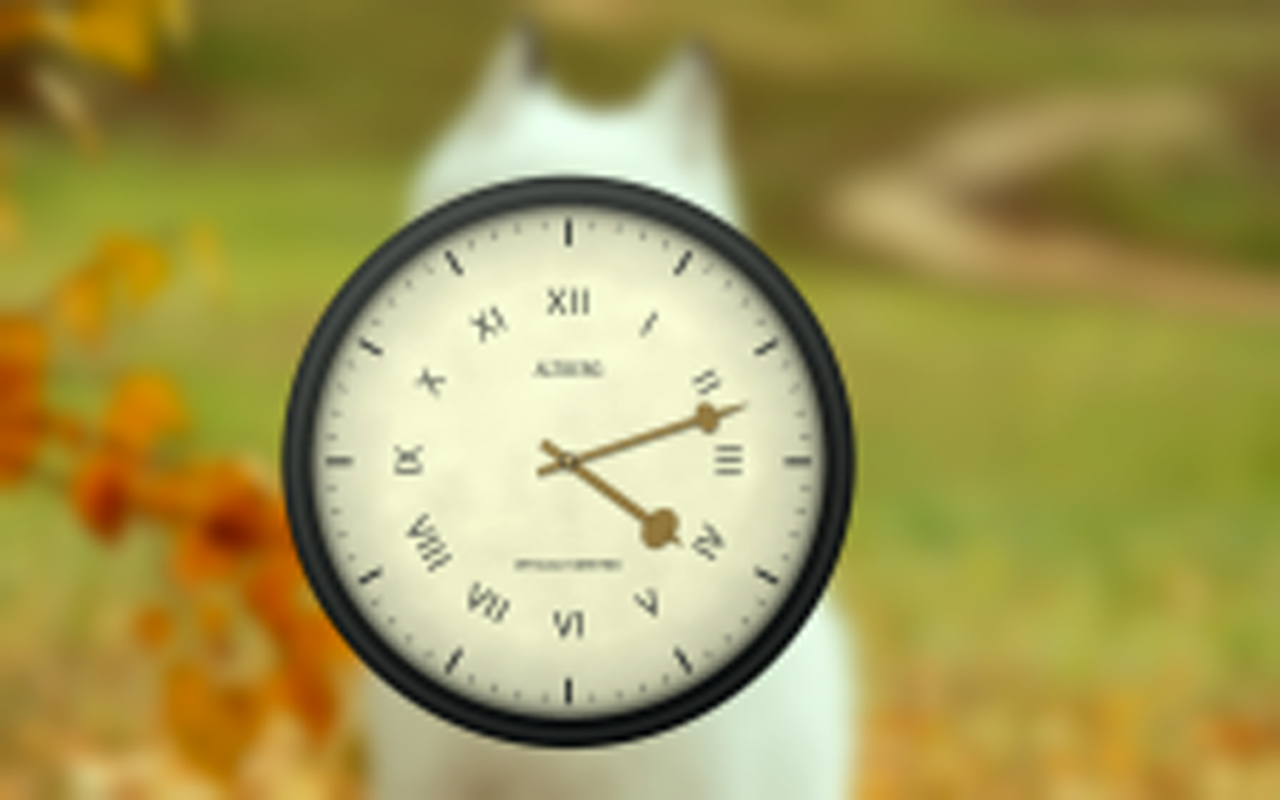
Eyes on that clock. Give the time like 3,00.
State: 4,12
